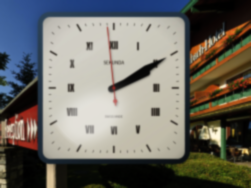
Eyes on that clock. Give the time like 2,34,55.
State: 2,09,59
